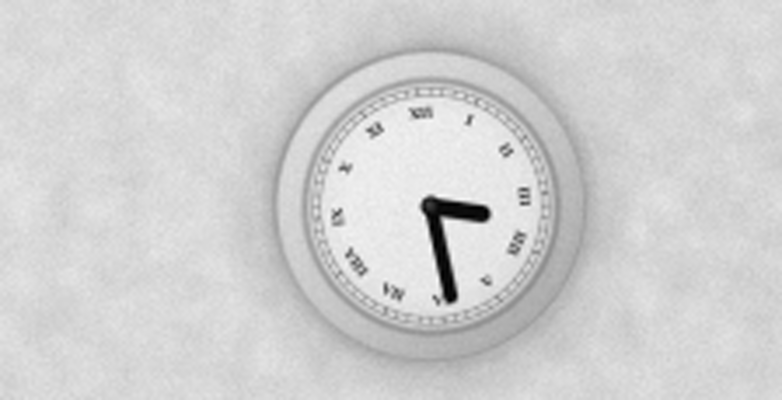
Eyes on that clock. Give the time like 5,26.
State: 3,29
